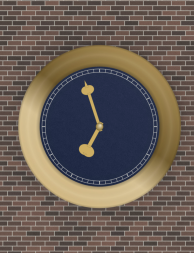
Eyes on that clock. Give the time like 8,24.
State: 6,57
